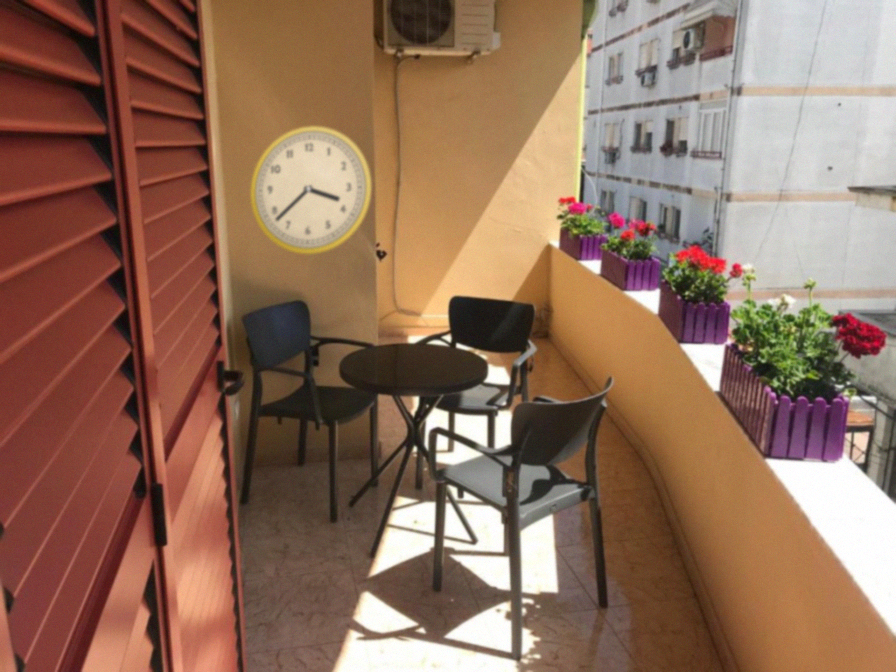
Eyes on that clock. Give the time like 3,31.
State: 3,38
